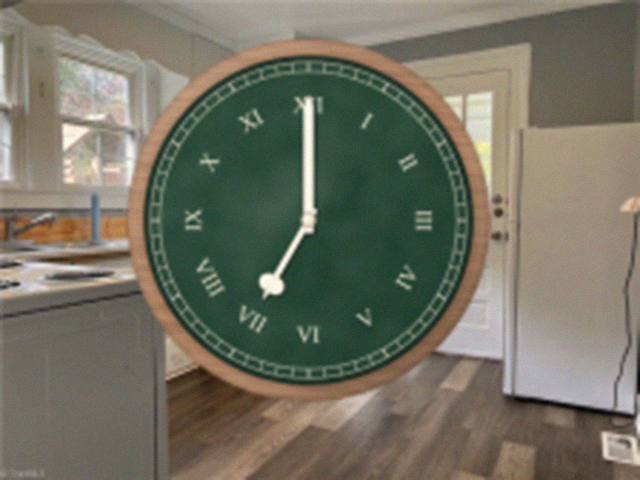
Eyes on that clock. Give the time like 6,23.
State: 7,00
